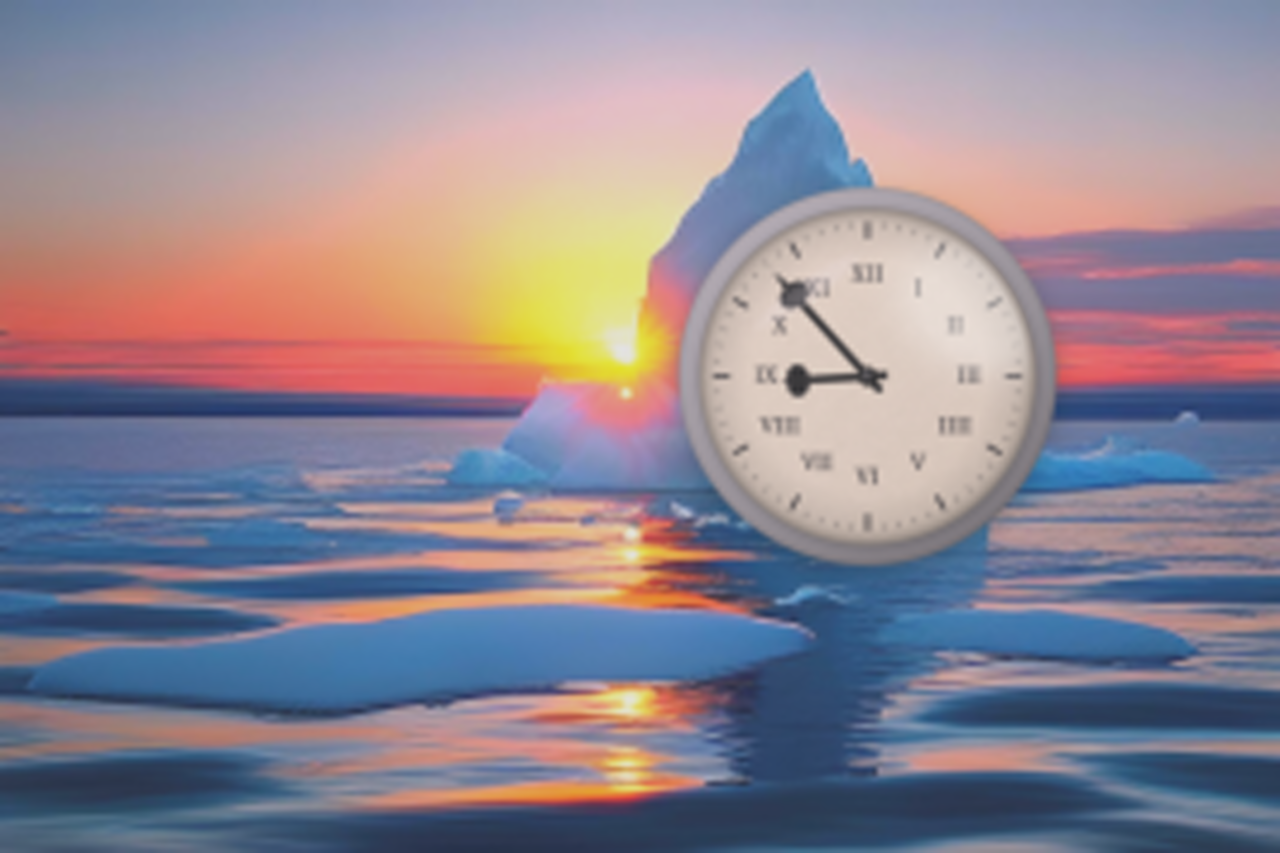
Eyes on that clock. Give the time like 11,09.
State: 8,53
